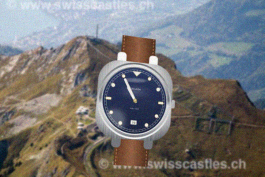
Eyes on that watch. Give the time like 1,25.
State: 10,55
